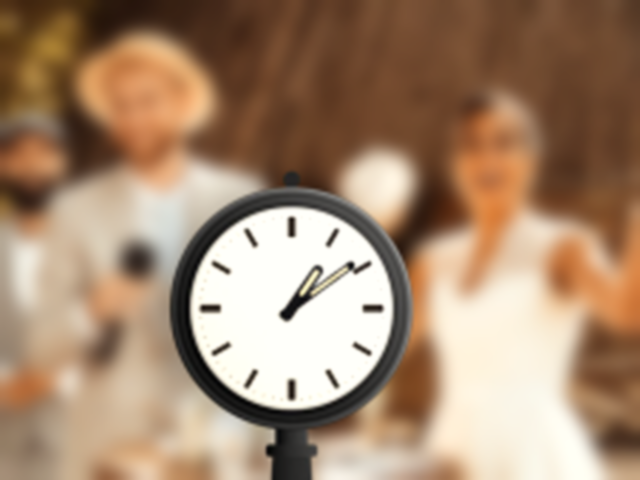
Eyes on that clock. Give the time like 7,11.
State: 1,09
